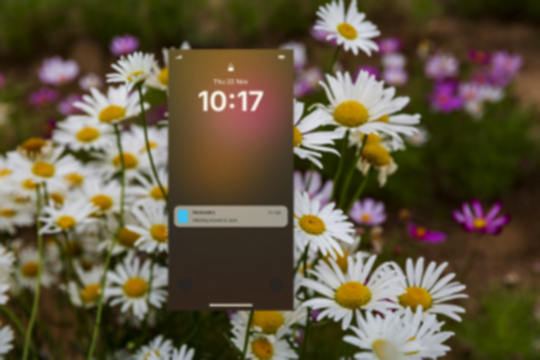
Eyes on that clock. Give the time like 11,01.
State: 10,17
